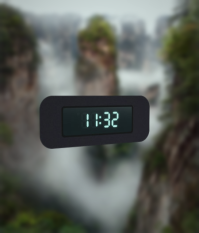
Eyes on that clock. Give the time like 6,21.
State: 11,32
